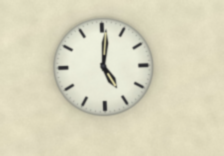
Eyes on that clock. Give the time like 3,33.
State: 5,01
